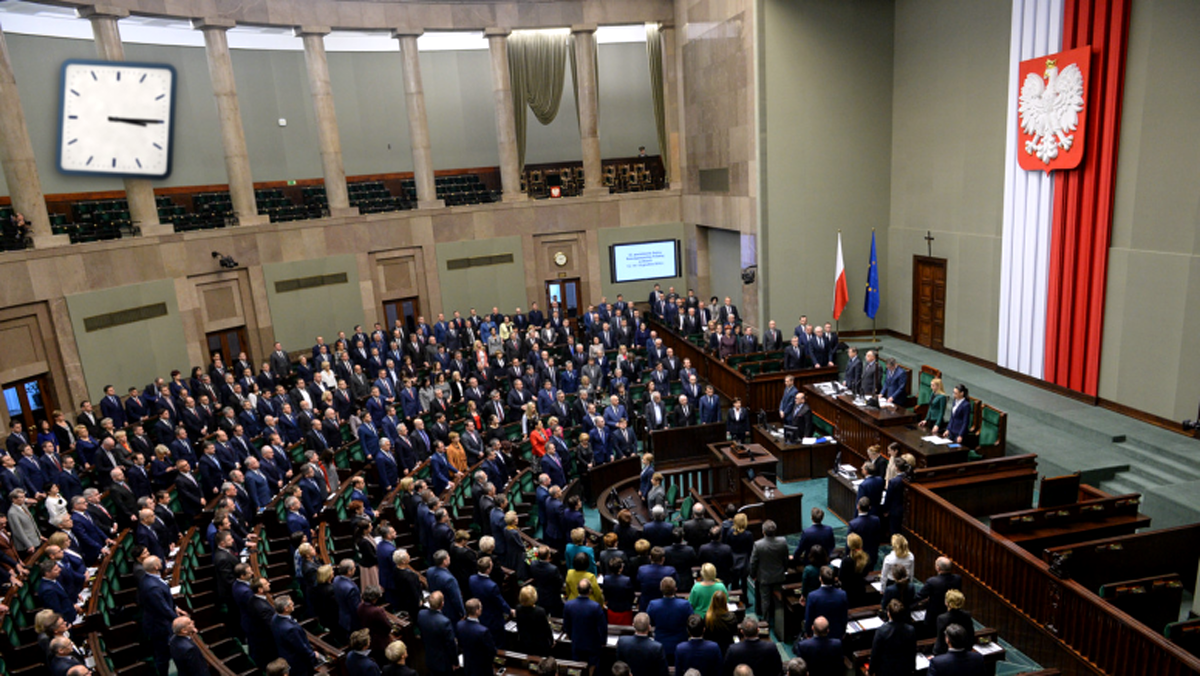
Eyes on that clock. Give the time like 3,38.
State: 3,15
